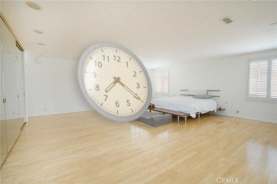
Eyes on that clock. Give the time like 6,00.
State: 7,20
